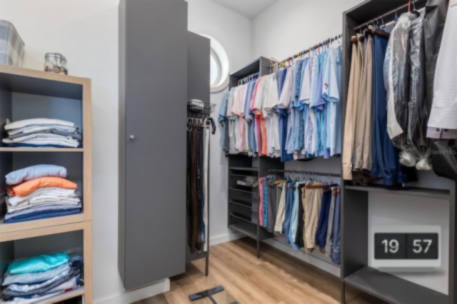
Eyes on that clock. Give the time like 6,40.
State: 19,57
